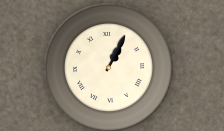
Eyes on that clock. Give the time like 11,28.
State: 1,05
